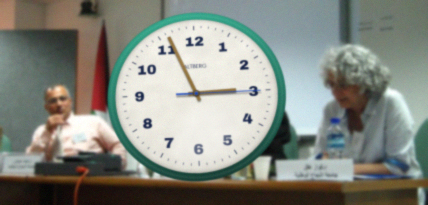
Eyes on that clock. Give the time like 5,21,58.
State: 2,56,15
